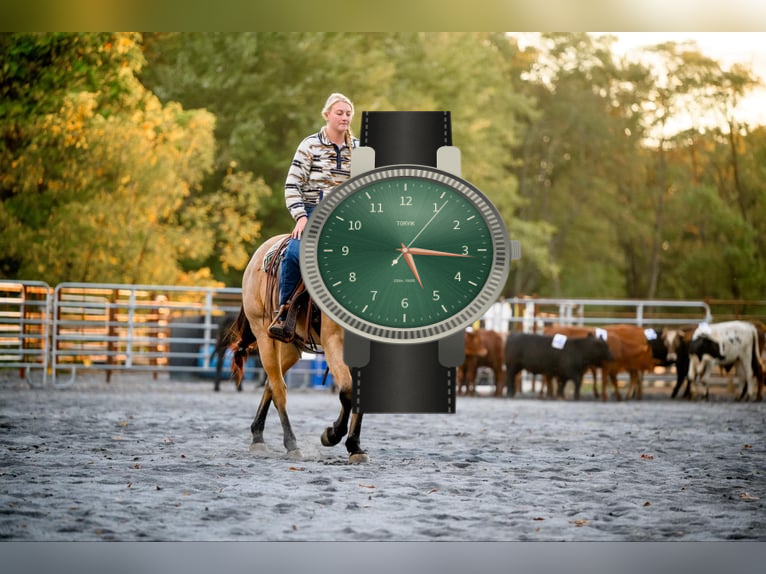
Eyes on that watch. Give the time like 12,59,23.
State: 5,16,06
